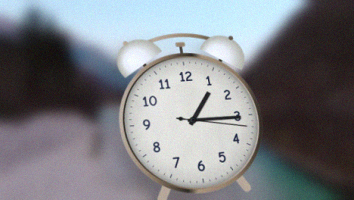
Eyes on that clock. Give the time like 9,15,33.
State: 1,15,17
